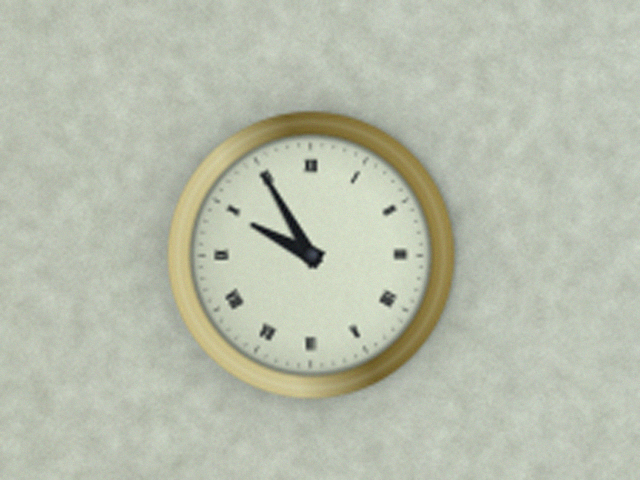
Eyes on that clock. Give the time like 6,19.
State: 9,55
